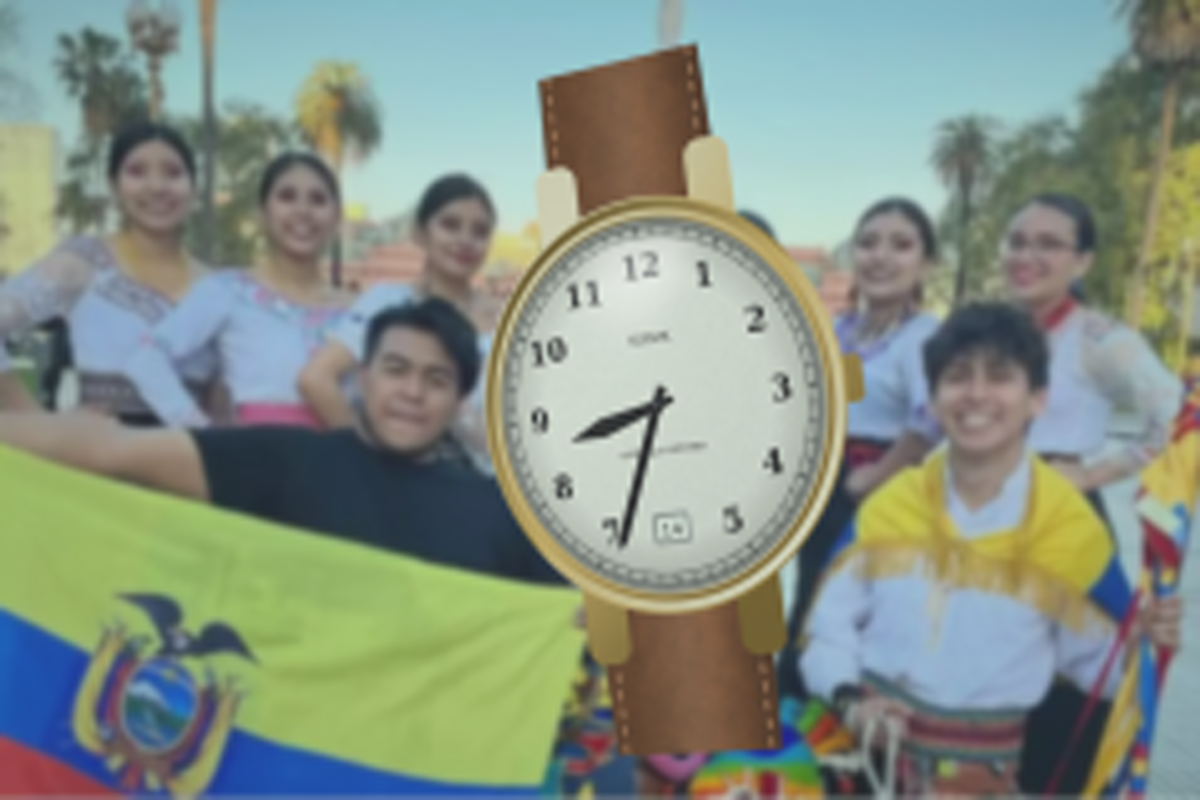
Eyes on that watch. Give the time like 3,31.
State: 8,34
